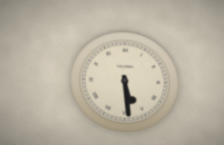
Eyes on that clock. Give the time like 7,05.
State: 5,29
